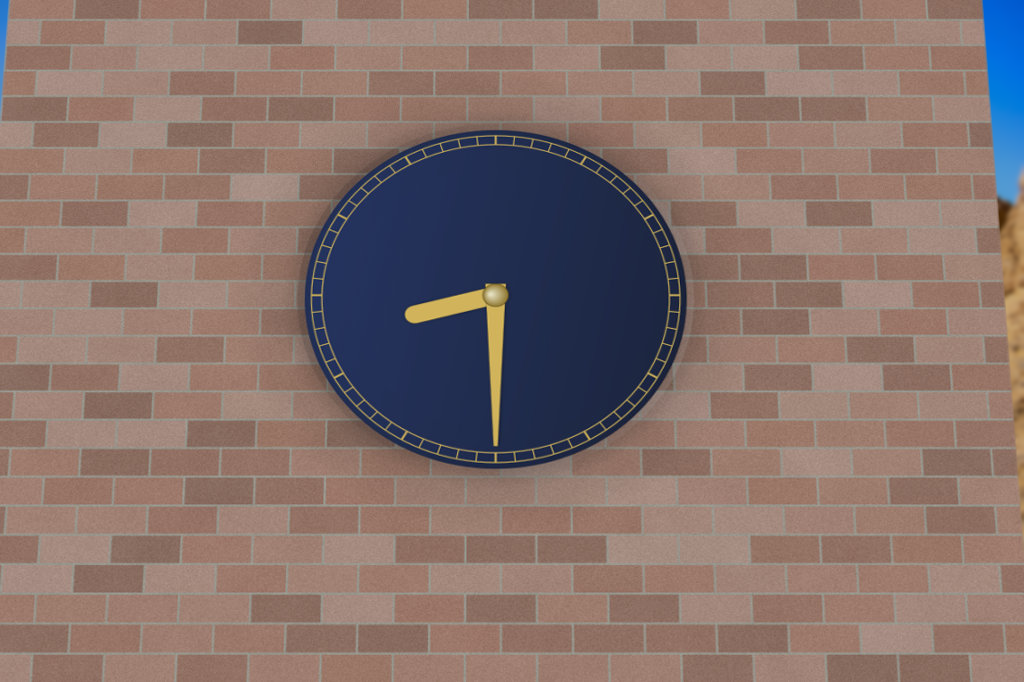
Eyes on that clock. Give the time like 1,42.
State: 8,30
